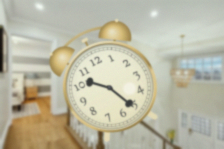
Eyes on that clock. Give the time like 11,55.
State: 10,26
